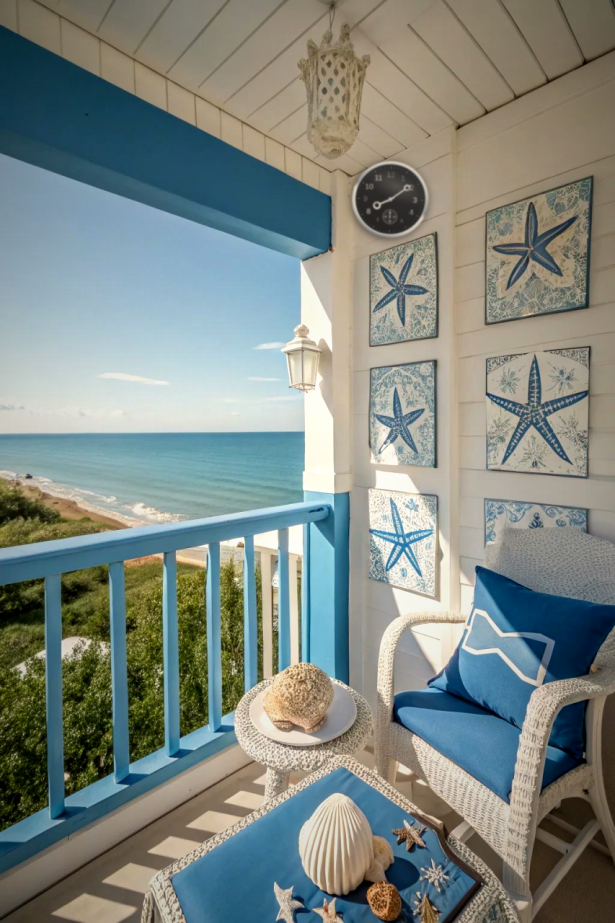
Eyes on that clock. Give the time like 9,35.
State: 8,09
